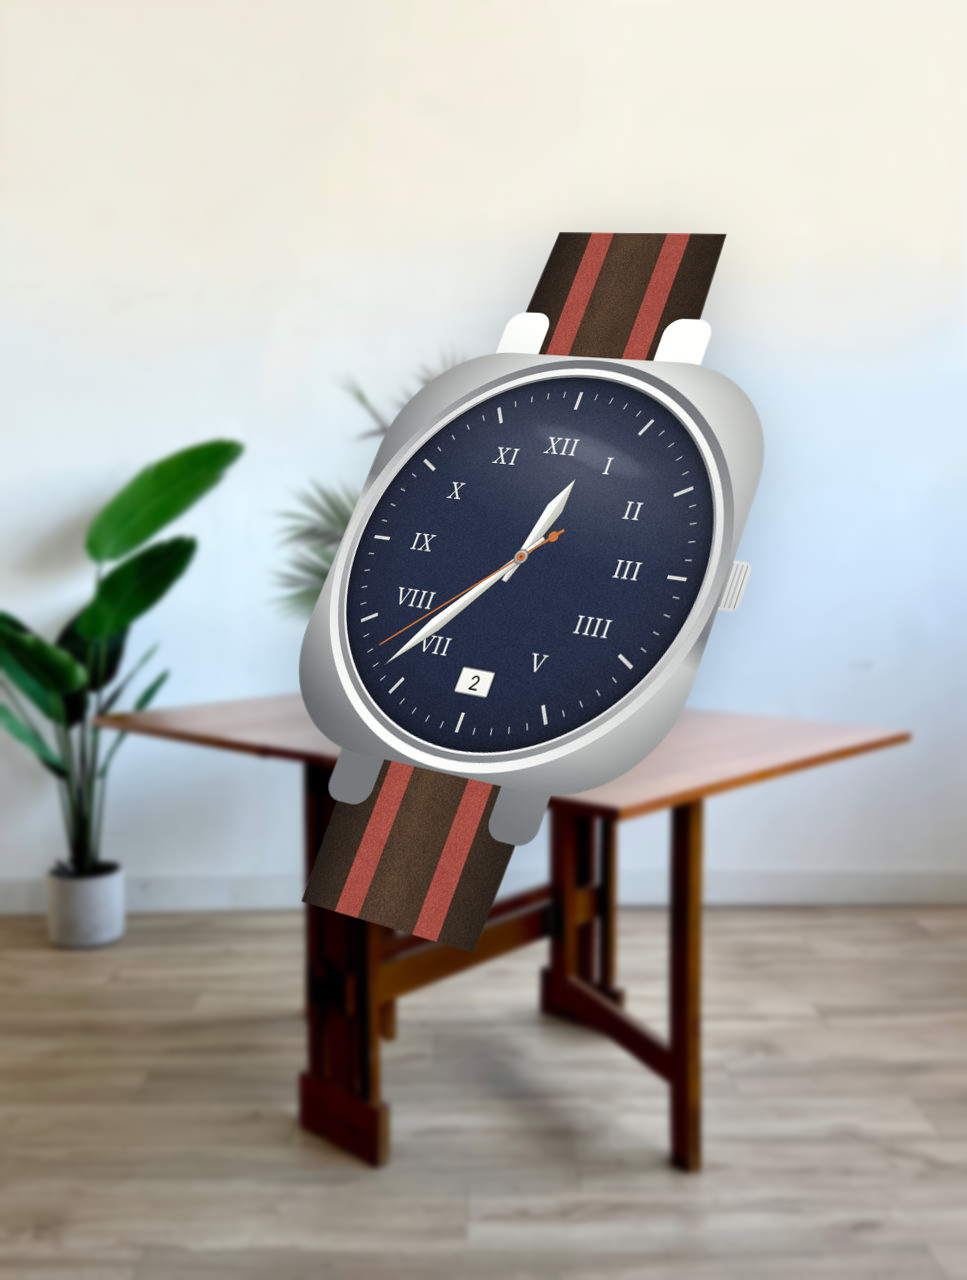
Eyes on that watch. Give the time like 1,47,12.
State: 12,36,38
